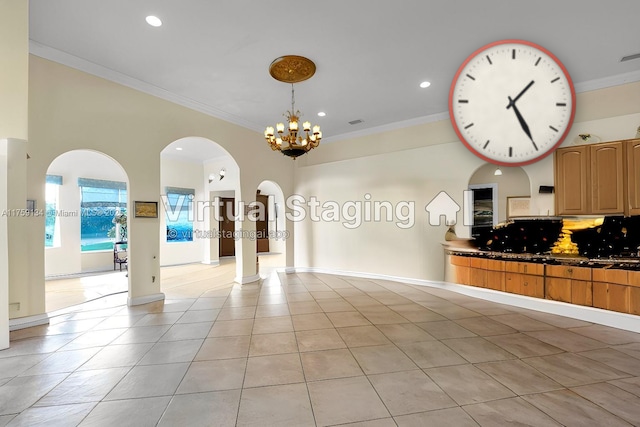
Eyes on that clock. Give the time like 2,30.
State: 1,25
